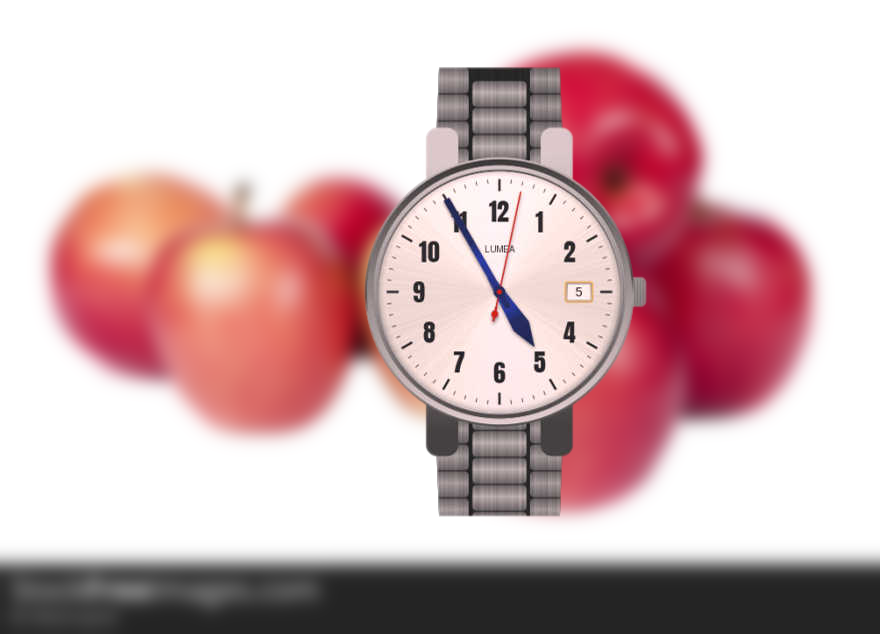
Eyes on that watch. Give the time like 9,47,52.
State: 4,55,02
